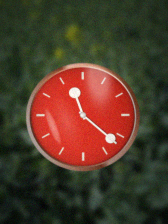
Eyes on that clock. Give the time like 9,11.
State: 11,22
